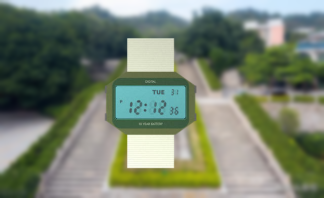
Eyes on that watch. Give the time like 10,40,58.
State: 12,12,36
